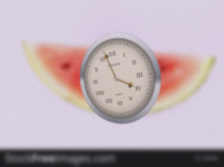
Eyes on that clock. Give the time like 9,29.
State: 3,57
